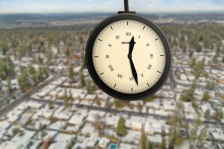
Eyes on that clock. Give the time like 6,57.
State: 12,28
